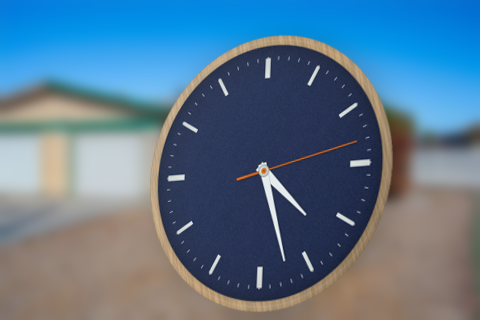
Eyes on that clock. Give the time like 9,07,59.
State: 4,27,13
